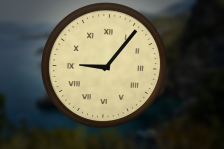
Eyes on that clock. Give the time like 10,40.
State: 9,06
